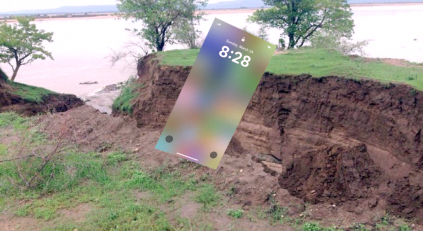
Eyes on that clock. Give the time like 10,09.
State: 8,28
